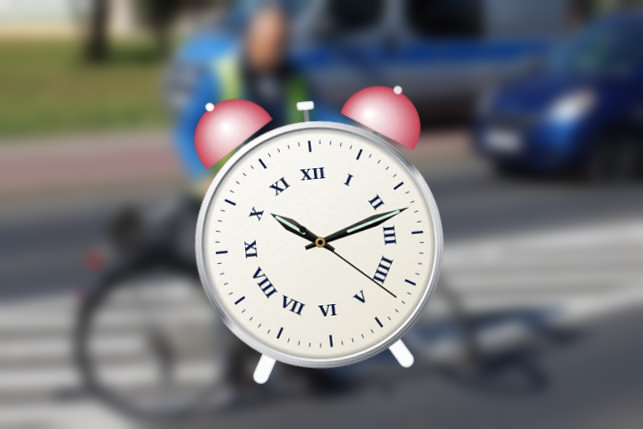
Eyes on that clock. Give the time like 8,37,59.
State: 10,12,22
